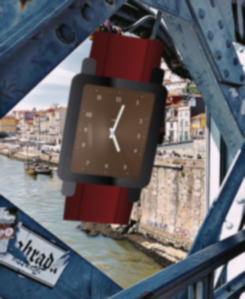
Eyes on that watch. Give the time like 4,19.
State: 5,02
